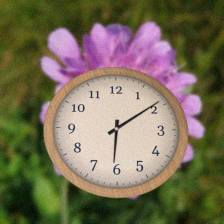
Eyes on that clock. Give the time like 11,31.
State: 6,09
